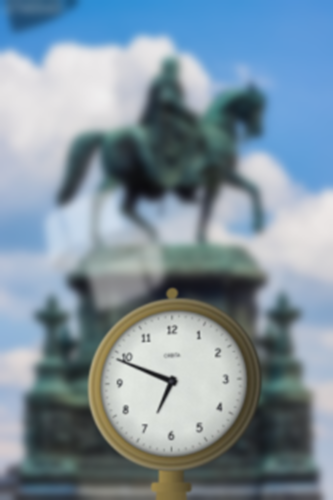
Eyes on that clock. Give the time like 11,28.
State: 6,49
